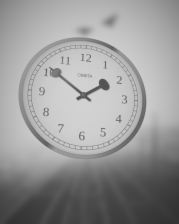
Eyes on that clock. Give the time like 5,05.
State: 1,51
